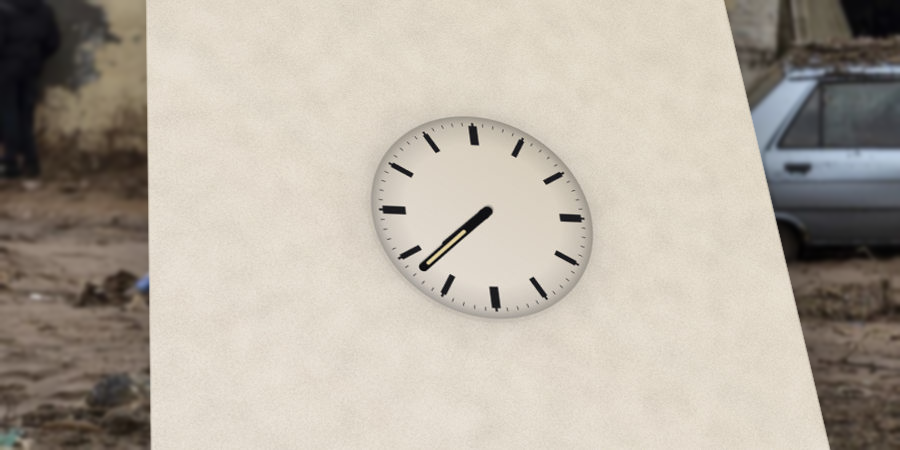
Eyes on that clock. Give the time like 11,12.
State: 7,38
